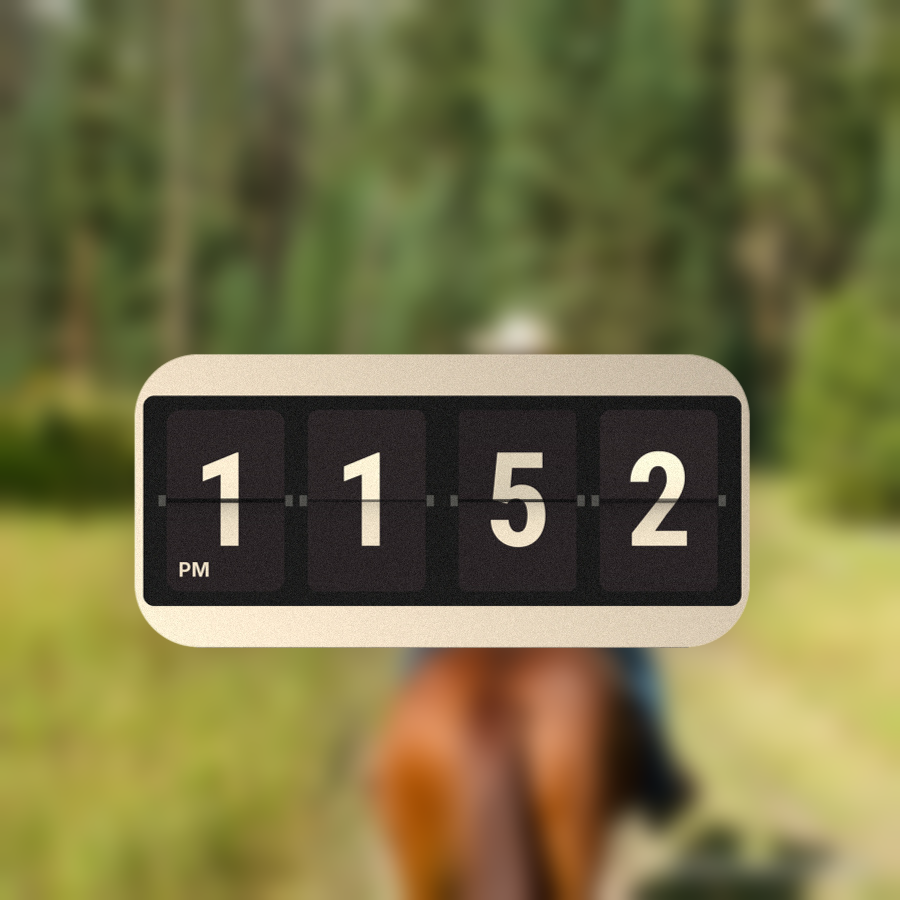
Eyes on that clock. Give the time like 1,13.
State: 11,52
